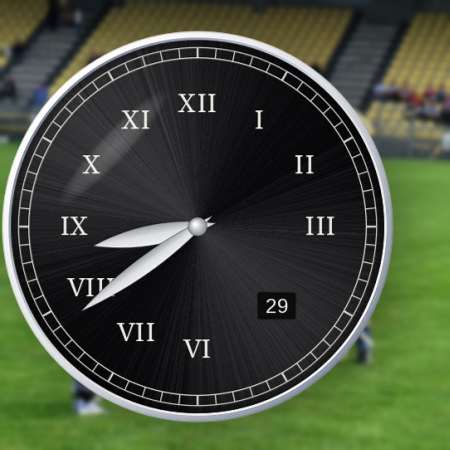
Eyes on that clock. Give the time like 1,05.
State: 8,39
